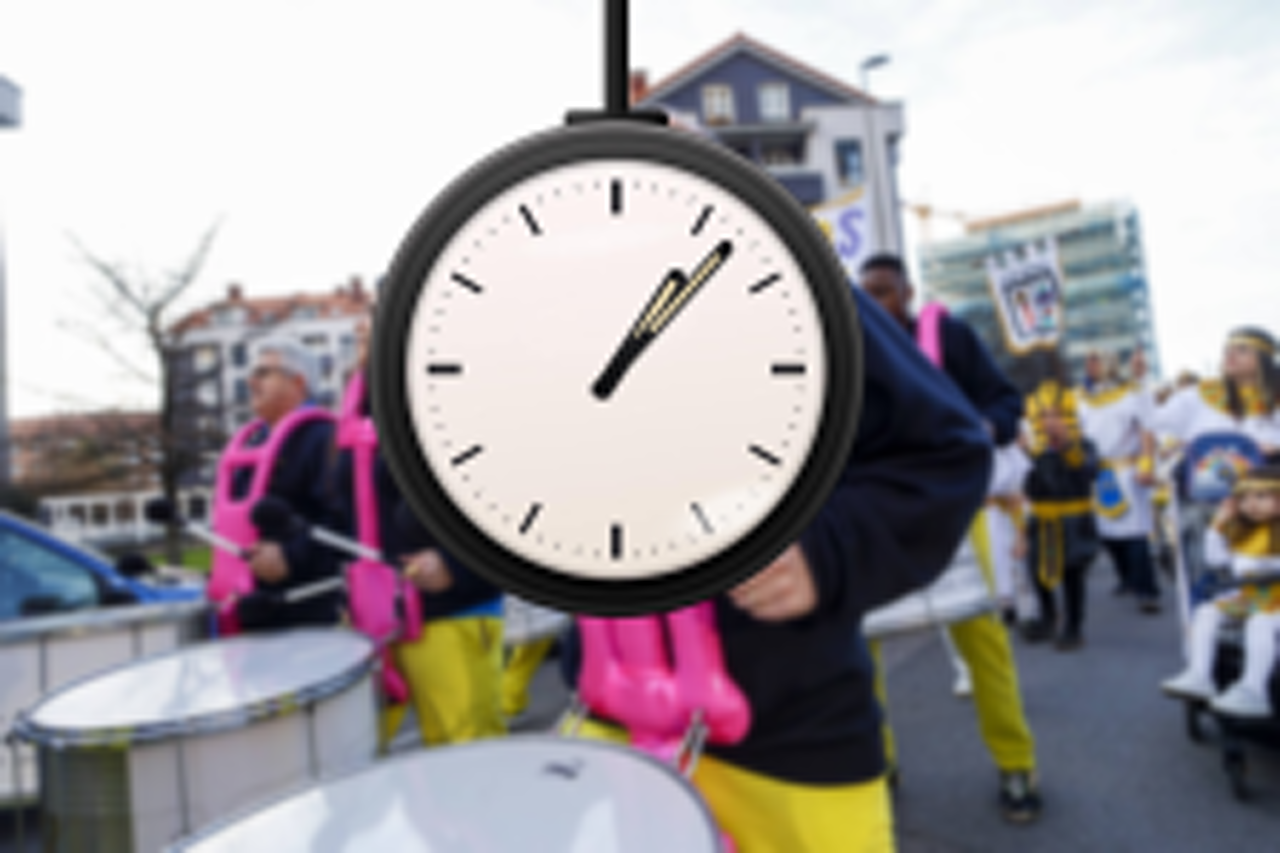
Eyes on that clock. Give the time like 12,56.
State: 1,07
